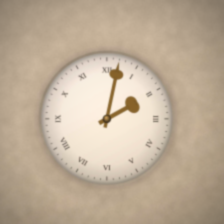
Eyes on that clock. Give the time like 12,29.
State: 2,02
